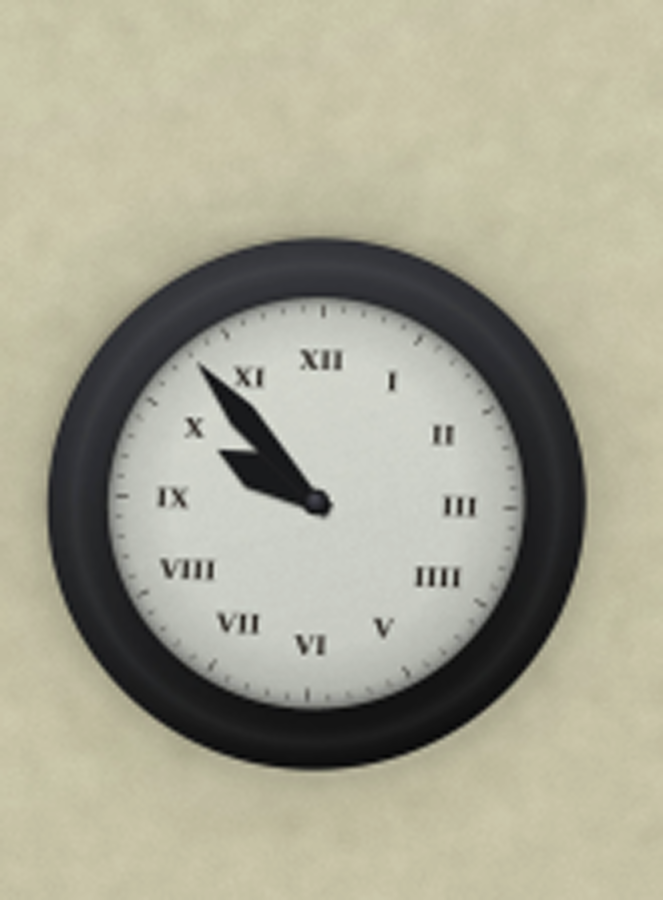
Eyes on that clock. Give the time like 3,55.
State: 9,53
